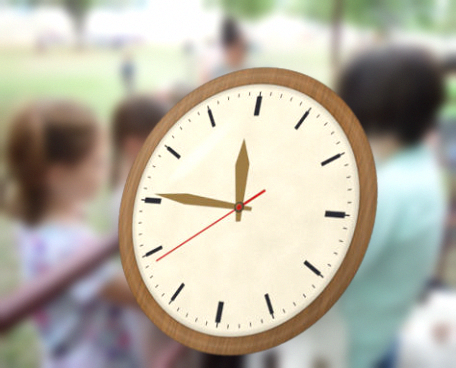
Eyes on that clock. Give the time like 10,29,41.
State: 11,45,39
